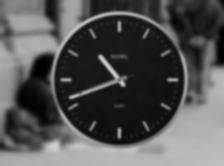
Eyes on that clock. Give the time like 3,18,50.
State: 10,41,42
